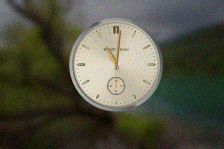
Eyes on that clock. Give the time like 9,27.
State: 11,01
